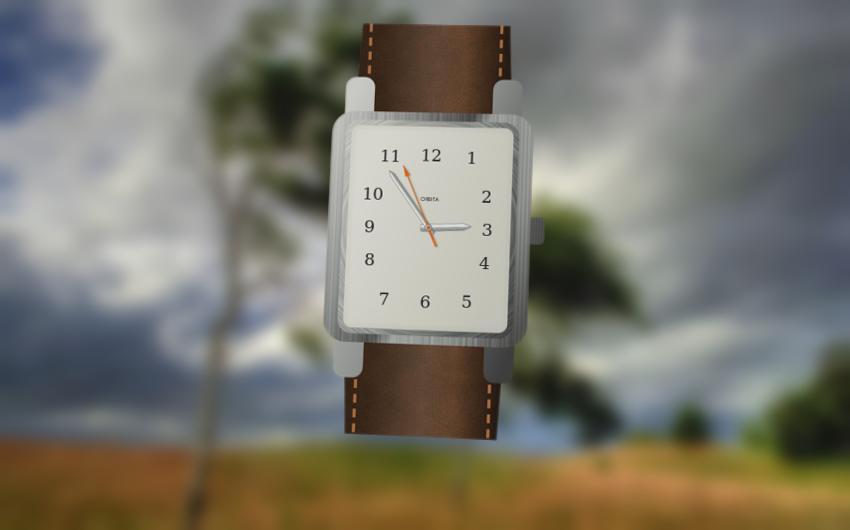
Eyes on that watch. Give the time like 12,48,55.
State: 2,53,56
